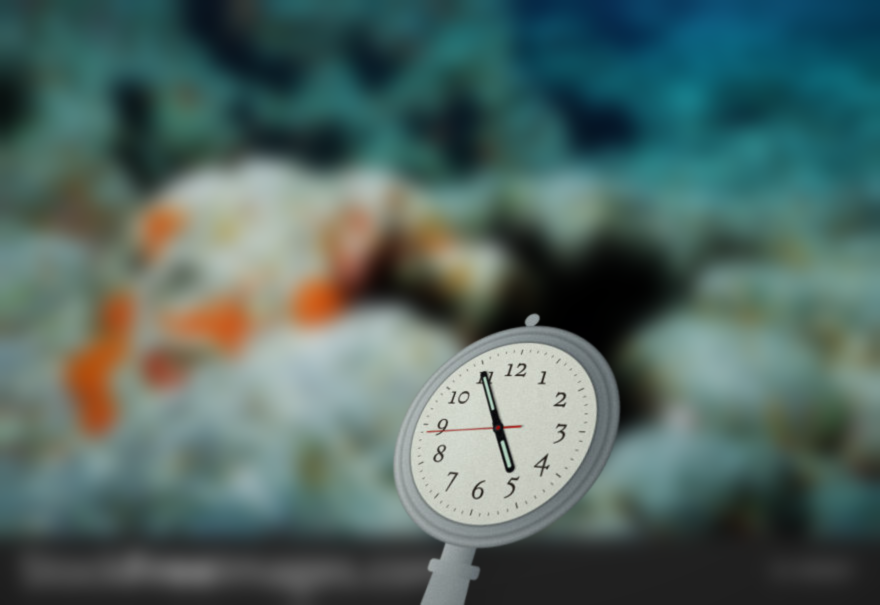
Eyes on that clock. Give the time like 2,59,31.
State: 4,54,44
